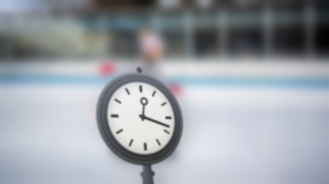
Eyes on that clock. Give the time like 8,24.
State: 12,18
